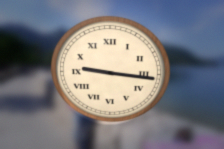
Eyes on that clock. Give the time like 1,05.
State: 9,16
